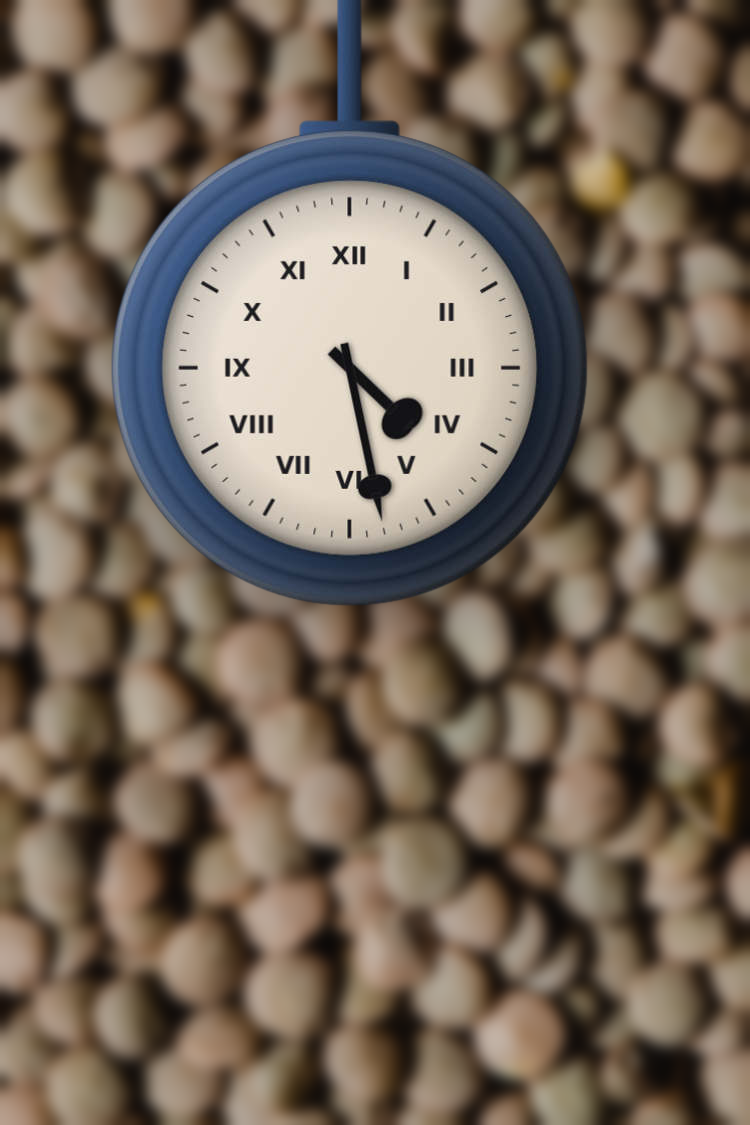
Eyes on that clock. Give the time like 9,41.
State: 4,28
